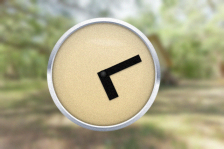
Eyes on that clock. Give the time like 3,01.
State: 5,11
